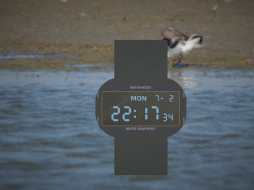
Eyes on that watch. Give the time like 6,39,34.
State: 22,17,34
